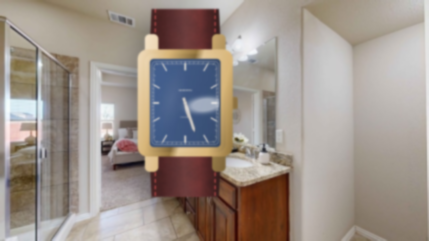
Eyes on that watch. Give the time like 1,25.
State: 5,27
